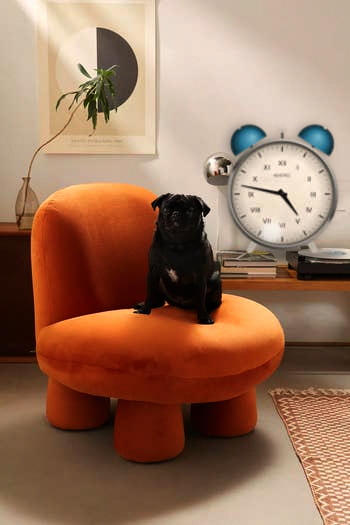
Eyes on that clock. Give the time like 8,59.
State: 4,47
